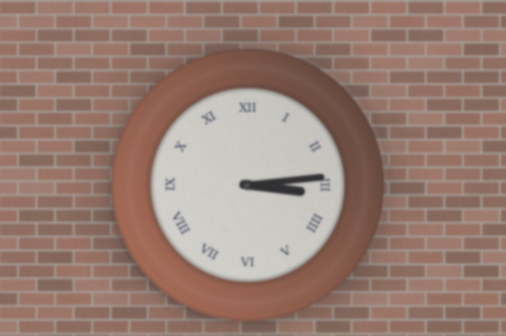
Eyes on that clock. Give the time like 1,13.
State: 3,14
